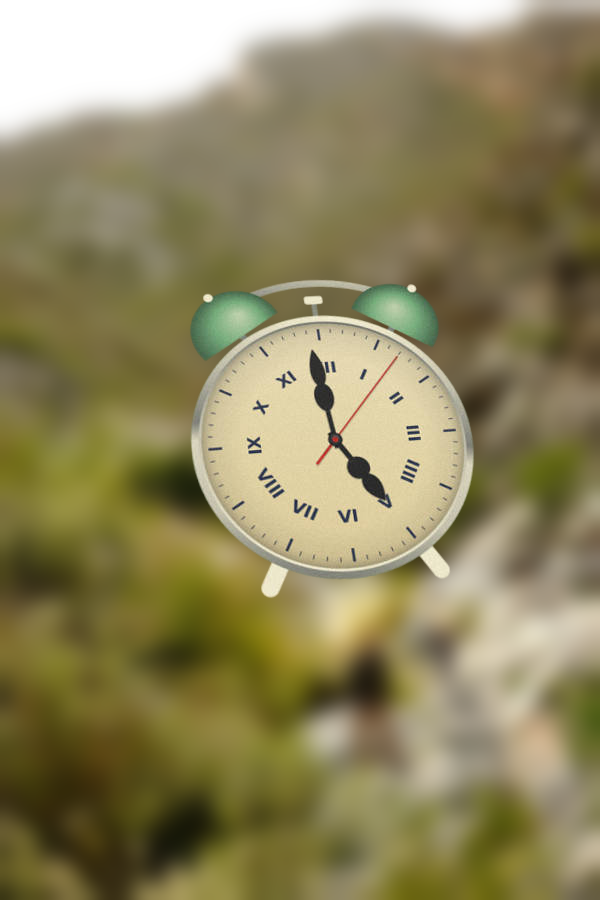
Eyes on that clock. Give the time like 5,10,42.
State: 4,59,07
